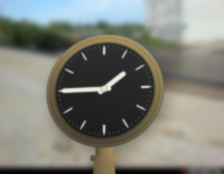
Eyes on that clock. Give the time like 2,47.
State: 1,45
